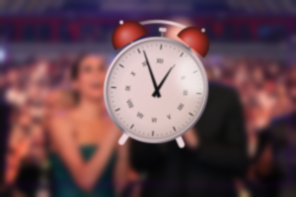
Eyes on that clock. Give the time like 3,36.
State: 12,56
